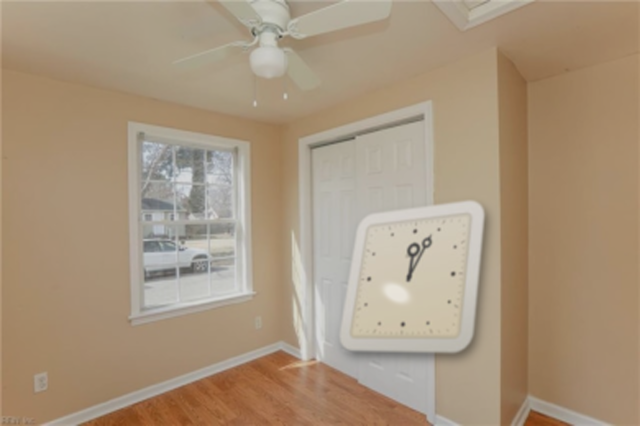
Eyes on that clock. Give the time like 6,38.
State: 12,04
